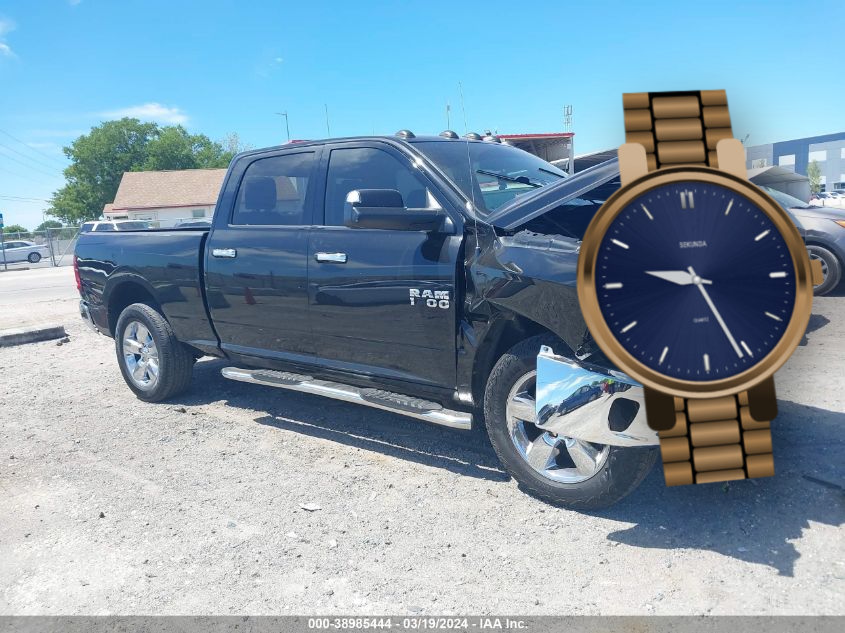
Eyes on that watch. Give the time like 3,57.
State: 9,26
